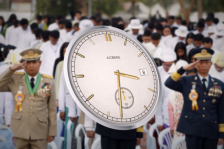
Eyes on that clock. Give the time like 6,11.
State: 3,32
